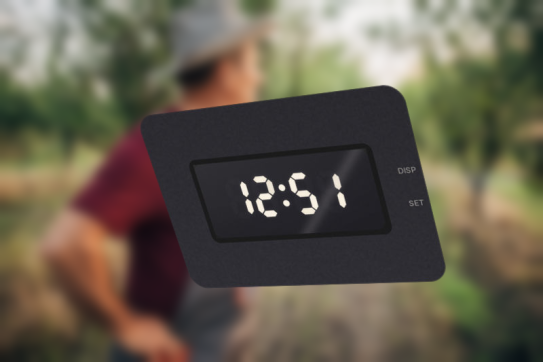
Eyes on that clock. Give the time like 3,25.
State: 12,51
